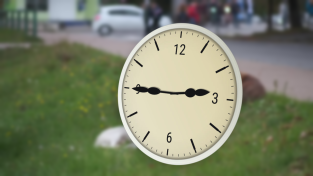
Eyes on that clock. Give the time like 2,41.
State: 2,45
